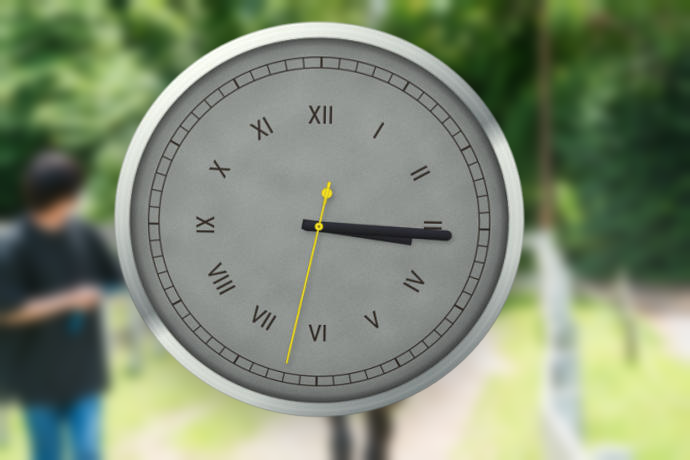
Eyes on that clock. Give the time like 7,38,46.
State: 3,15,32
